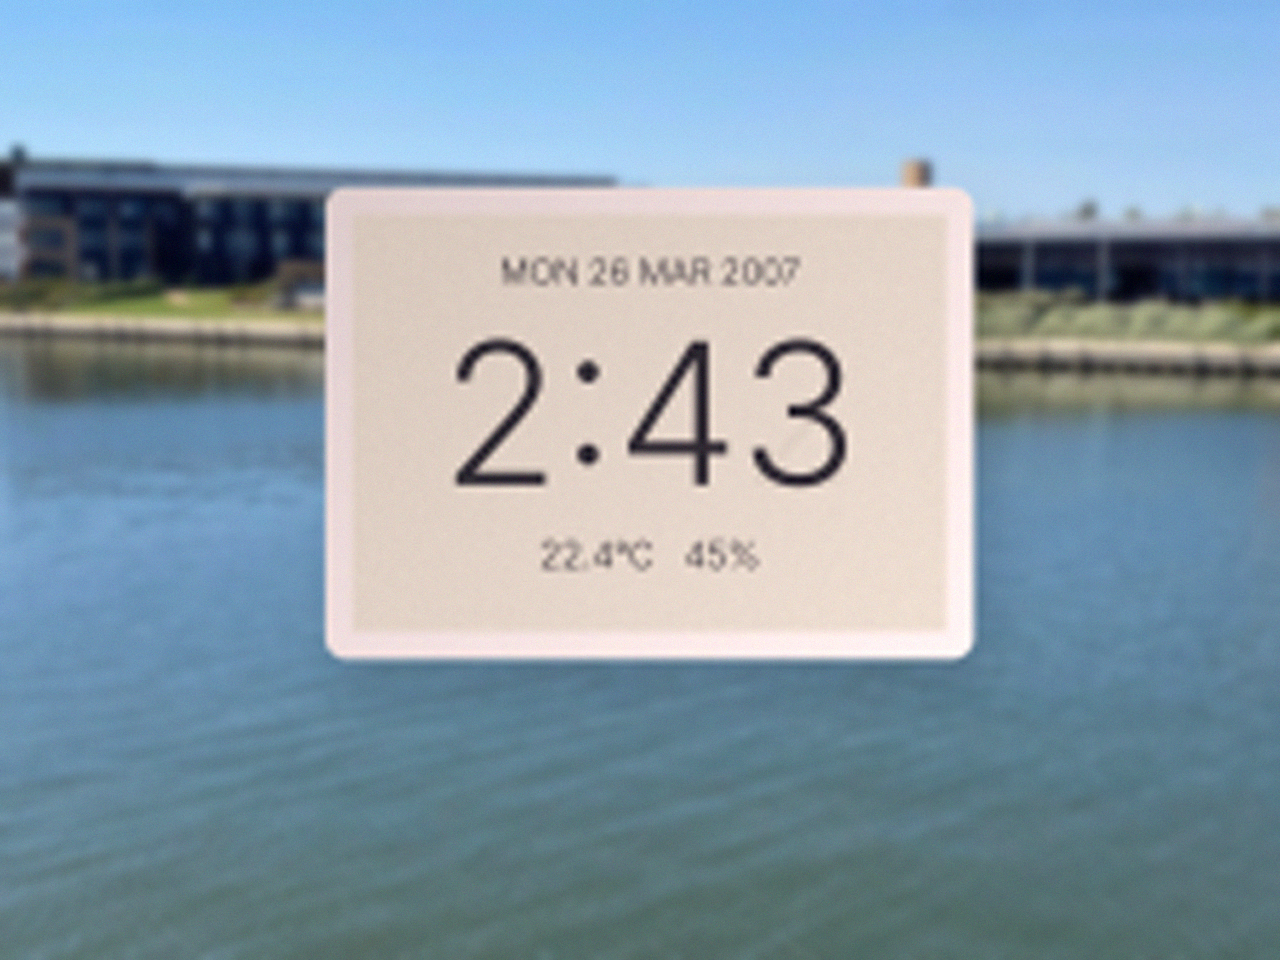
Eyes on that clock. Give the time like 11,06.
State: 2,43
